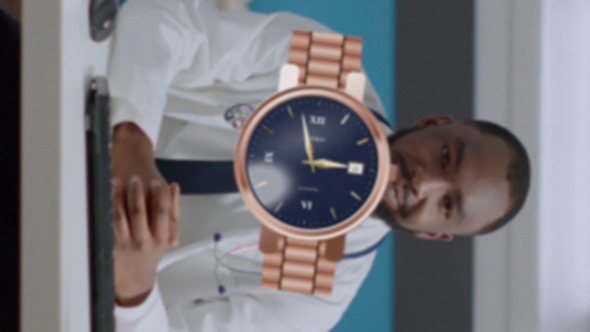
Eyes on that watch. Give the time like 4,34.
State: 2,57
